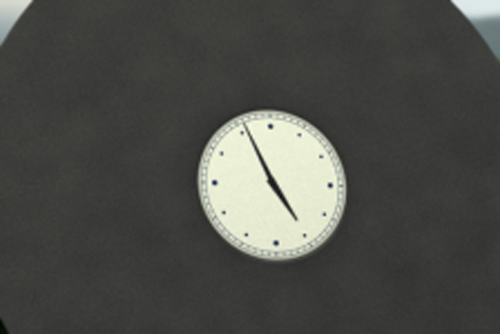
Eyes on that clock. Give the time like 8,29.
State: 4,56
